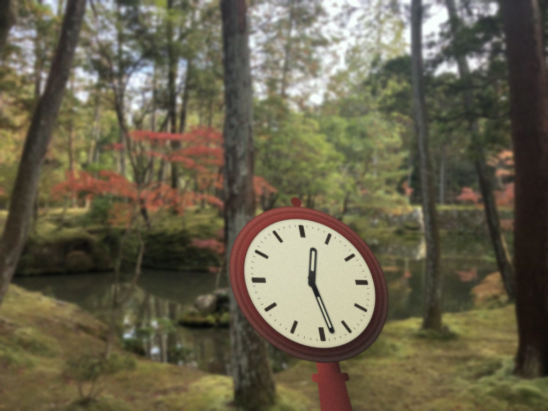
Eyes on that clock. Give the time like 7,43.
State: 12,28
